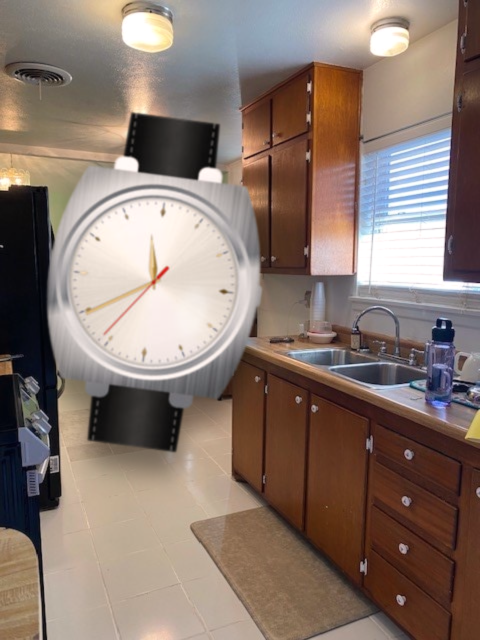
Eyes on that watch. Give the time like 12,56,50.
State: 11,39,36
